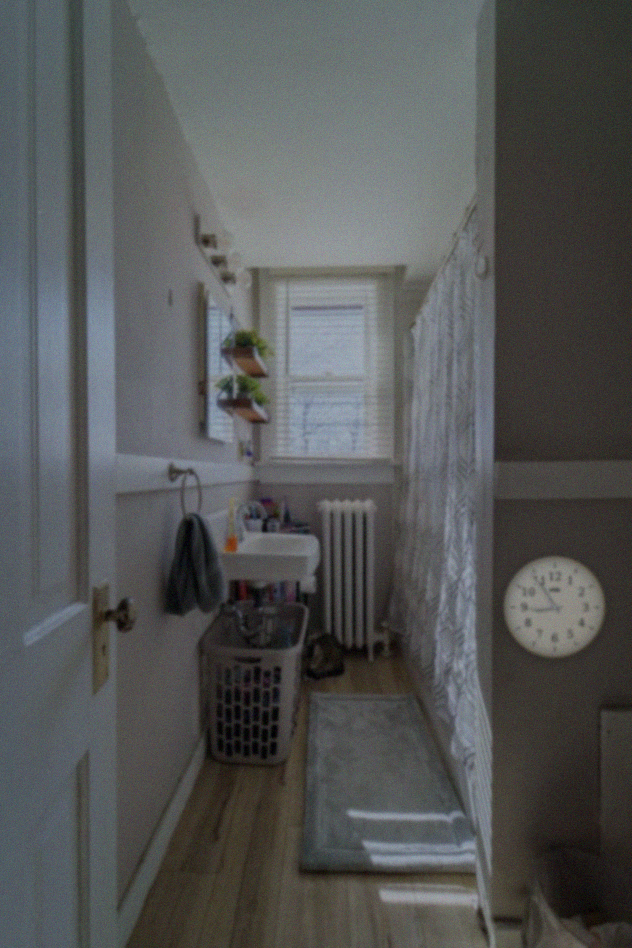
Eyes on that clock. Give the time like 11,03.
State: 8,54
